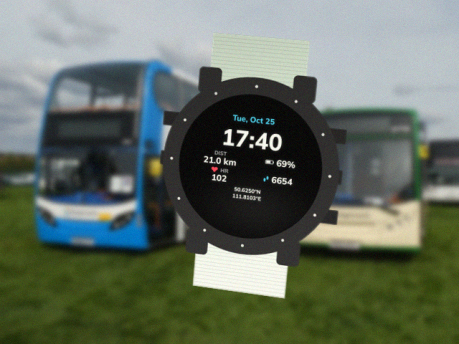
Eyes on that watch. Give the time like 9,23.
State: 17,40
